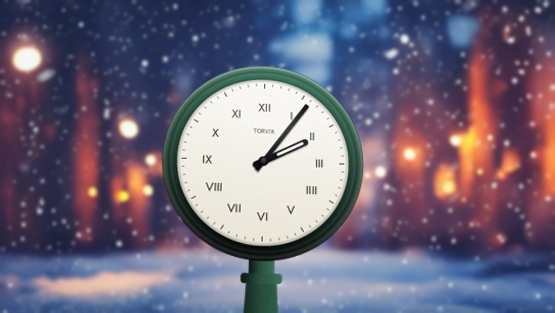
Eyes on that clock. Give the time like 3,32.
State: 2,06
